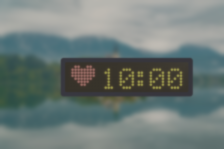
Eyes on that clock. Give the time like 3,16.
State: 10,00
